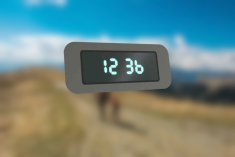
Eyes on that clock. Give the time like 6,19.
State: 12,36
